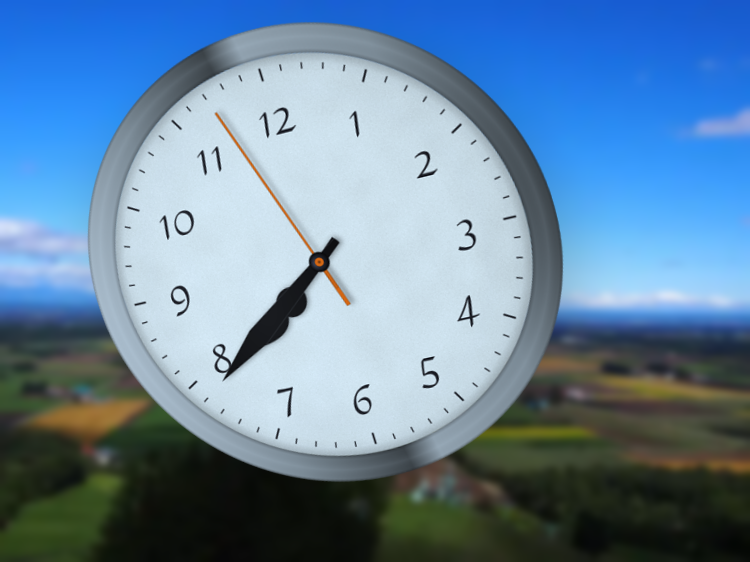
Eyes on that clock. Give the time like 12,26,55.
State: 7,38,57
